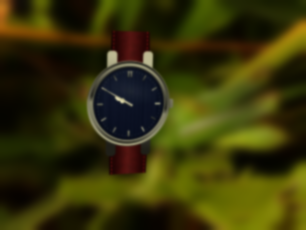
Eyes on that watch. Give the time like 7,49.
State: 9,50
